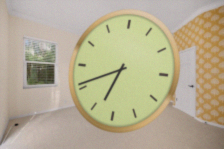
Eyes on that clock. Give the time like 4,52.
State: 6,41
